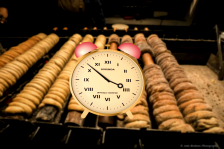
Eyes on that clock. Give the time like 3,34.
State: 3,52
